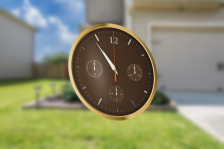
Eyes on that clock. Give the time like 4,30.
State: 10,54
